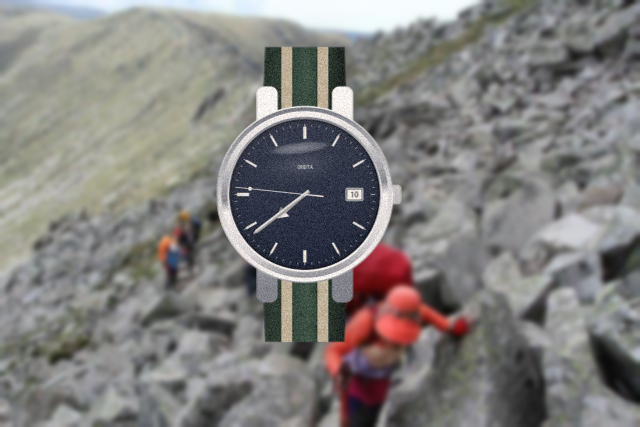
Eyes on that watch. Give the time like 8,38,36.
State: 7,38,46
